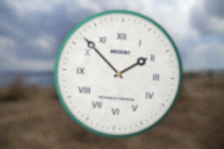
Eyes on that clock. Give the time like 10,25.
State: 1,52
